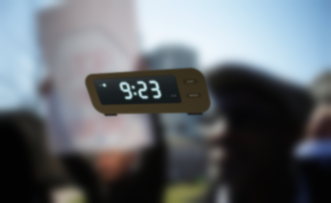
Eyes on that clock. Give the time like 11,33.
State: 9,23
